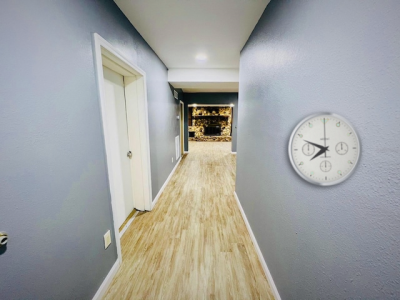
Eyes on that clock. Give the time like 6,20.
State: 7,49
